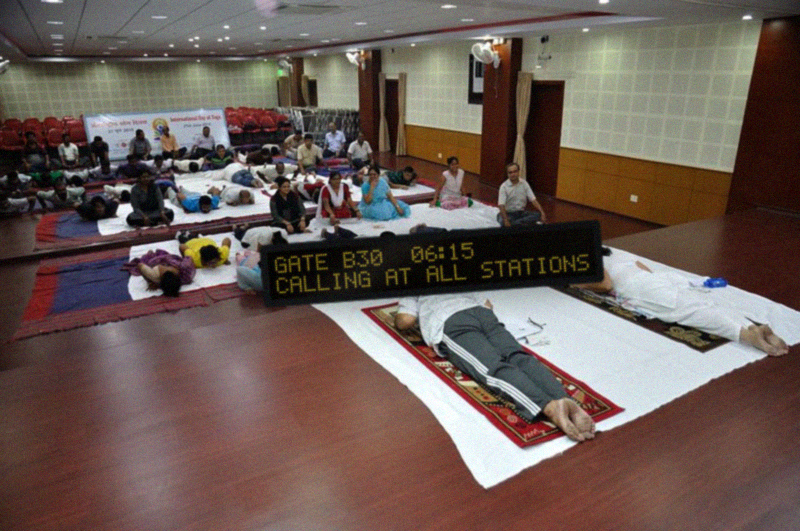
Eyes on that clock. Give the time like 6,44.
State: 6,15
